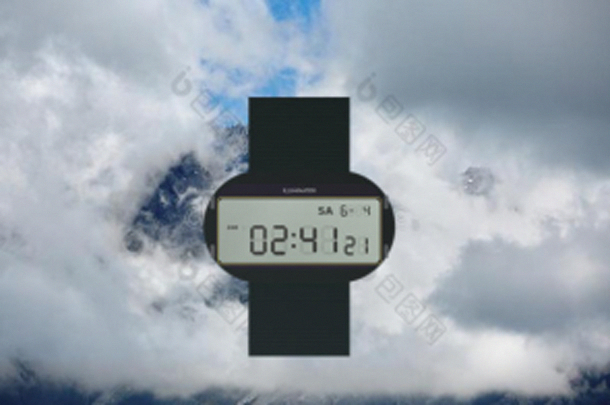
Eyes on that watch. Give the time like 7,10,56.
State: 2,41,21
